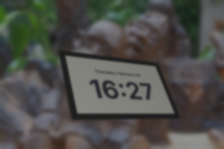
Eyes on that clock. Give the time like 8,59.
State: 16,27
